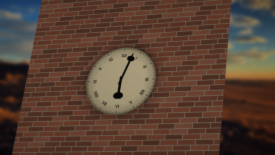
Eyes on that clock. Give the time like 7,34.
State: 6,03
